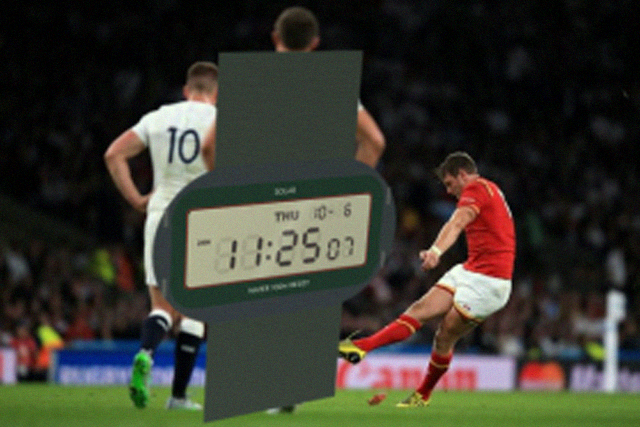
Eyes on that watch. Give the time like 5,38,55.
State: 11,25,07
